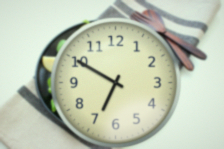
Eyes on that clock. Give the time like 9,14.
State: 6,50
